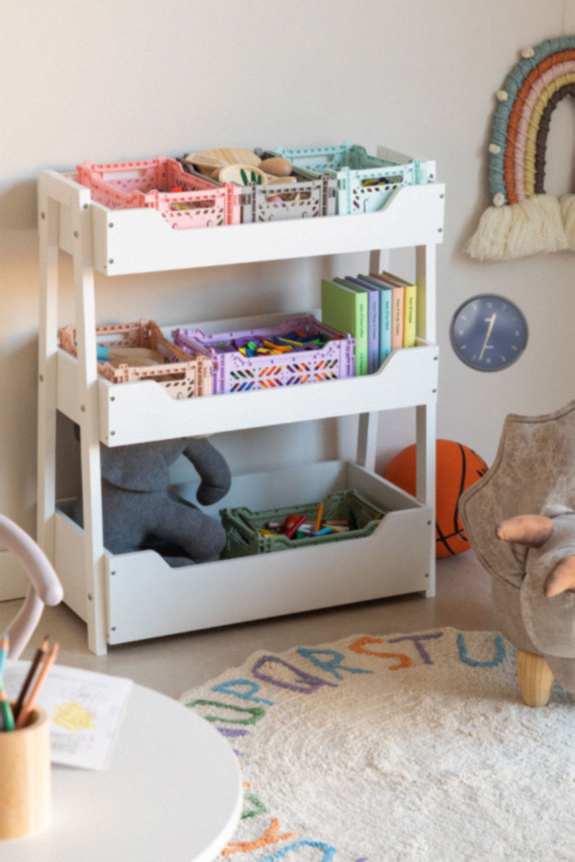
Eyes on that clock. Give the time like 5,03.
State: 12,33
